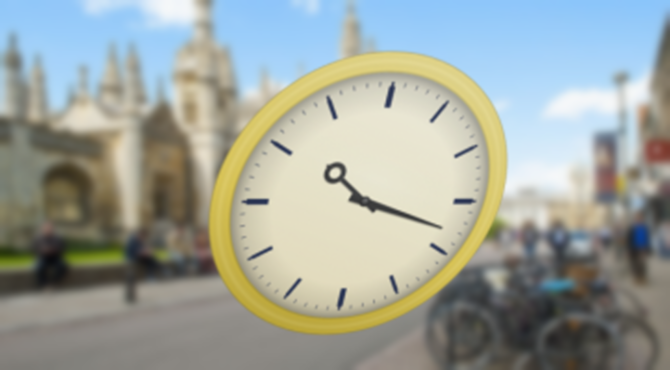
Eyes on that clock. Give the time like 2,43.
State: 10,18
